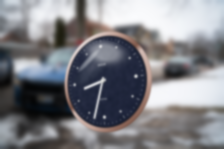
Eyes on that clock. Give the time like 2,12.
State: 8,33
